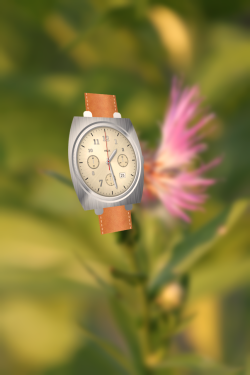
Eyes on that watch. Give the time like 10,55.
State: 1,28
